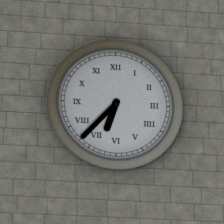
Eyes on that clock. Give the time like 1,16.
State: 6,37
